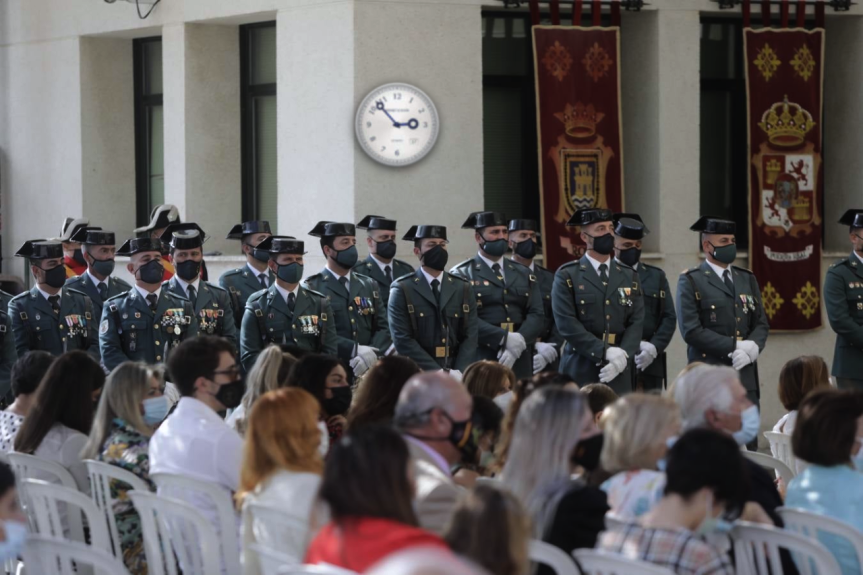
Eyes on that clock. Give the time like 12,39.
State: 2,53
